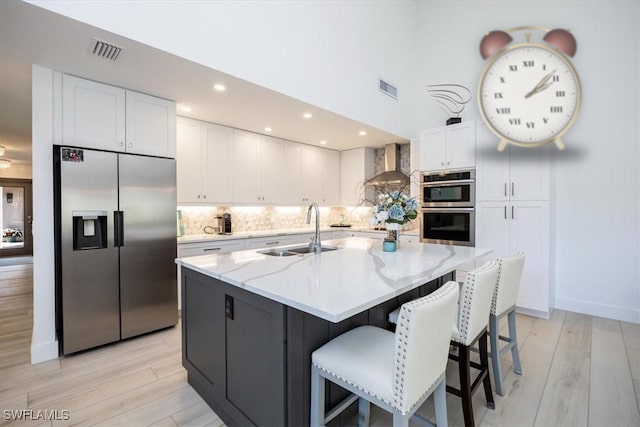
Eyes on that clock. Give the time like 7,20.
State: 2,08
